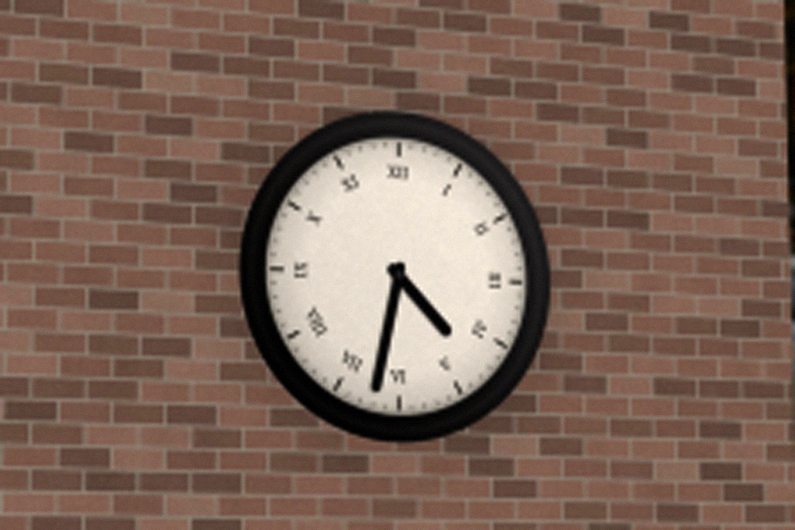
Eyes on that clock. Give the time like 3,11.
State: 4,32
